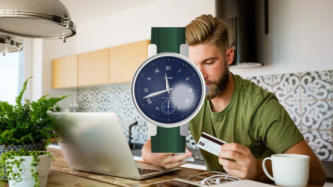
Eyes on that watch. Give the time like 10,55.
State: 11,42
